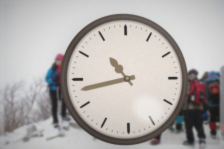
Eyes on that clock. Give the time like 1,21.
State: 10,43
